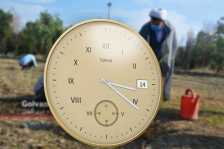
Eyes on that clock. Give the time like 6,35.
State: 3,21
